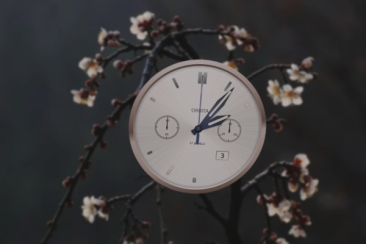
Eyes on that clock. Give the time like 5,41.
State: 2,06
